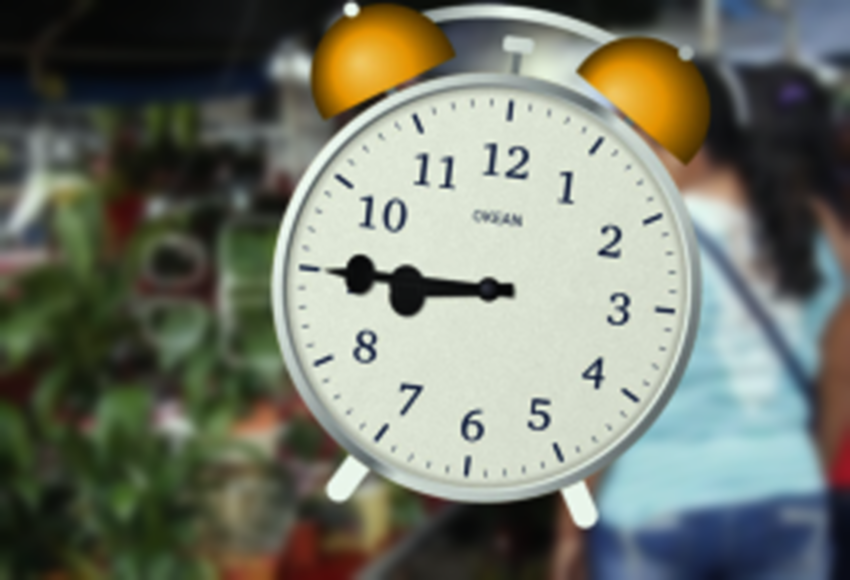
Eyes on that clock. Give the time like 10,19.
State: 8,45
